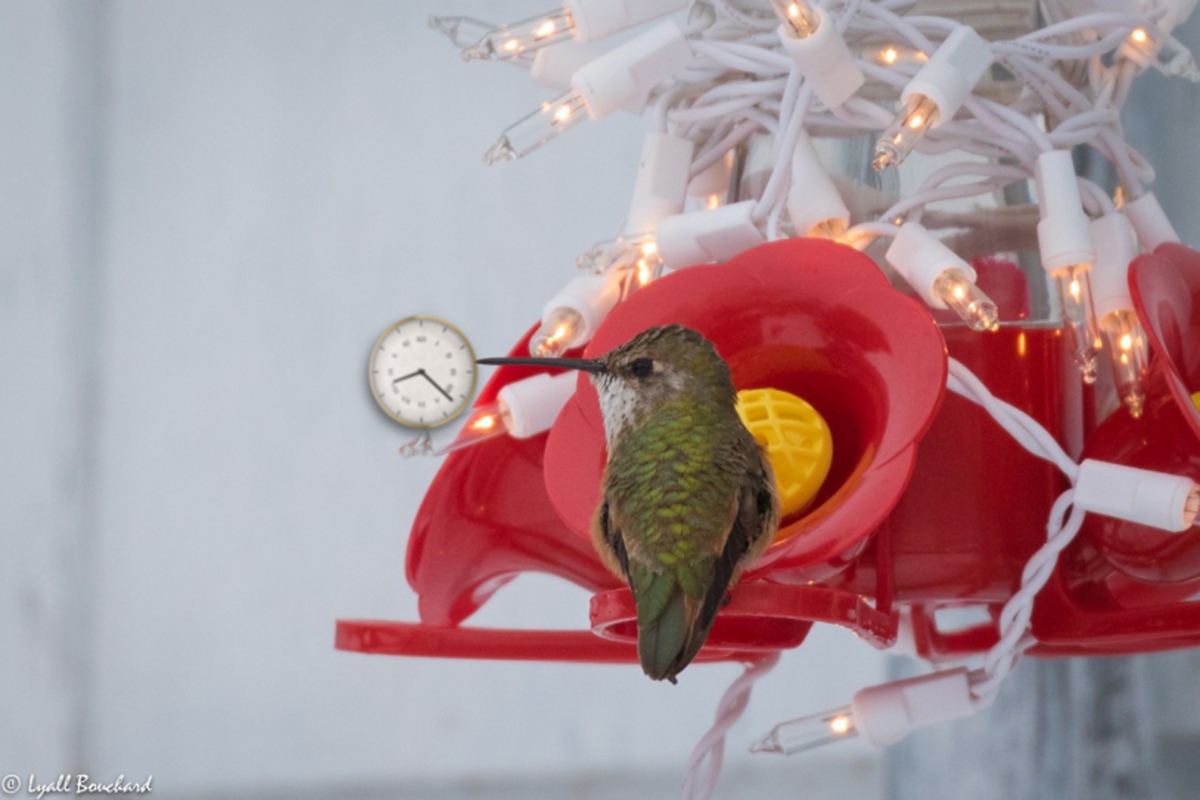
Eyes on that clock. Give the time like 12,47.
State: 8,22
